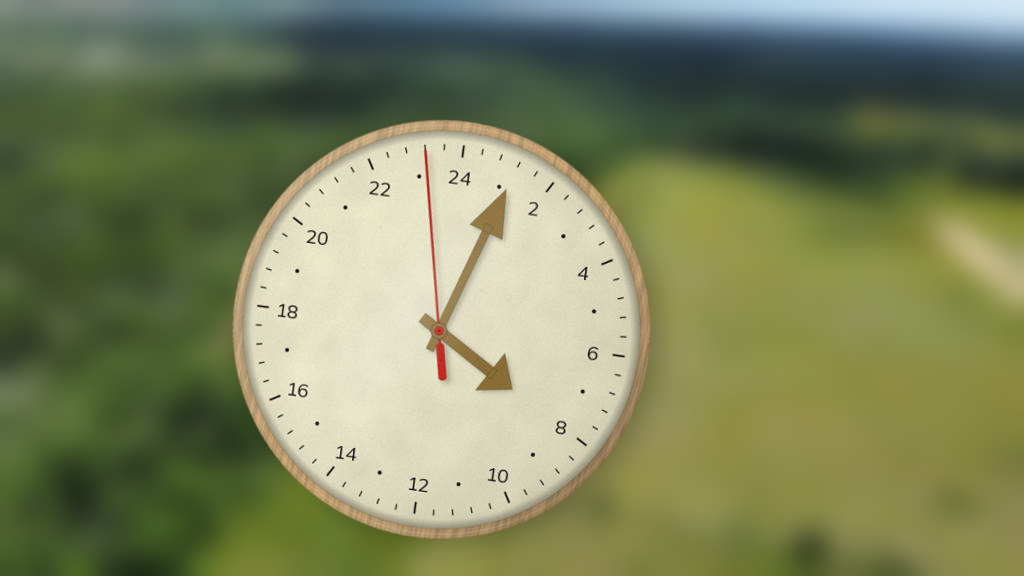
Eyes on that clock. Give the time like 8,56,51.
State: 8,02,58
